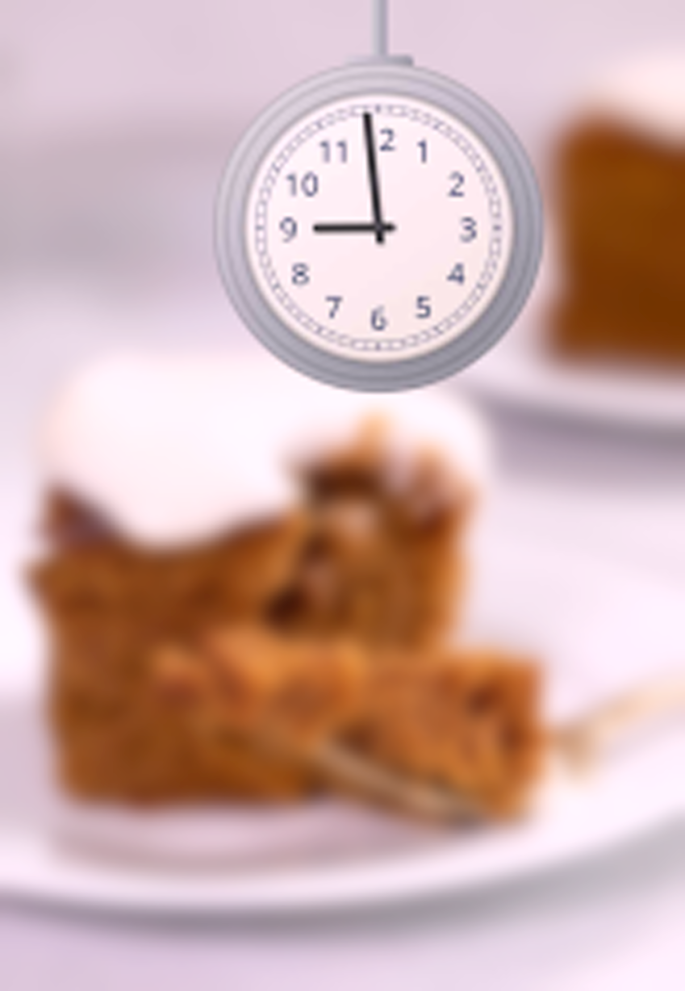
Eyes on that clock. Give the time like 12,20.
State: 8,59
